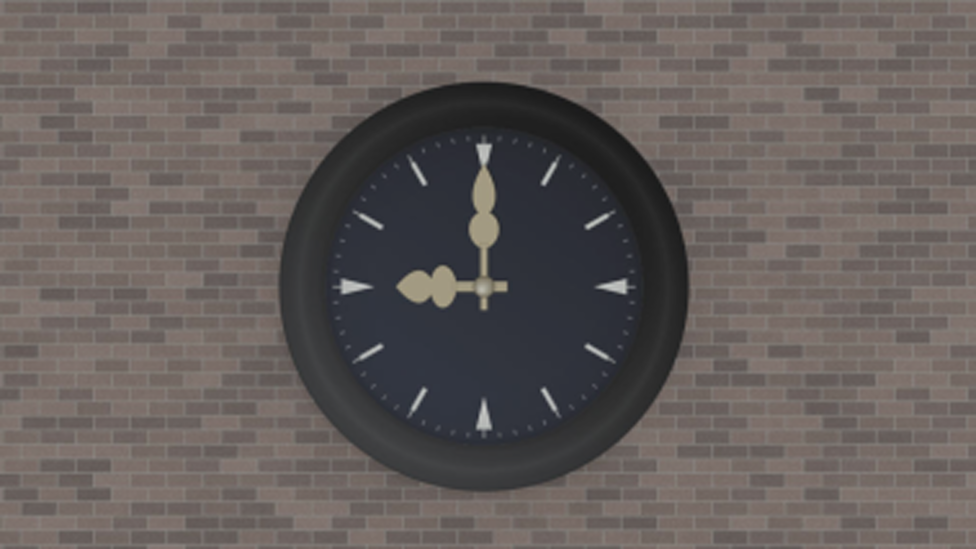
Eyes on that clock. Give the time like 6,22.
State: 9,00
